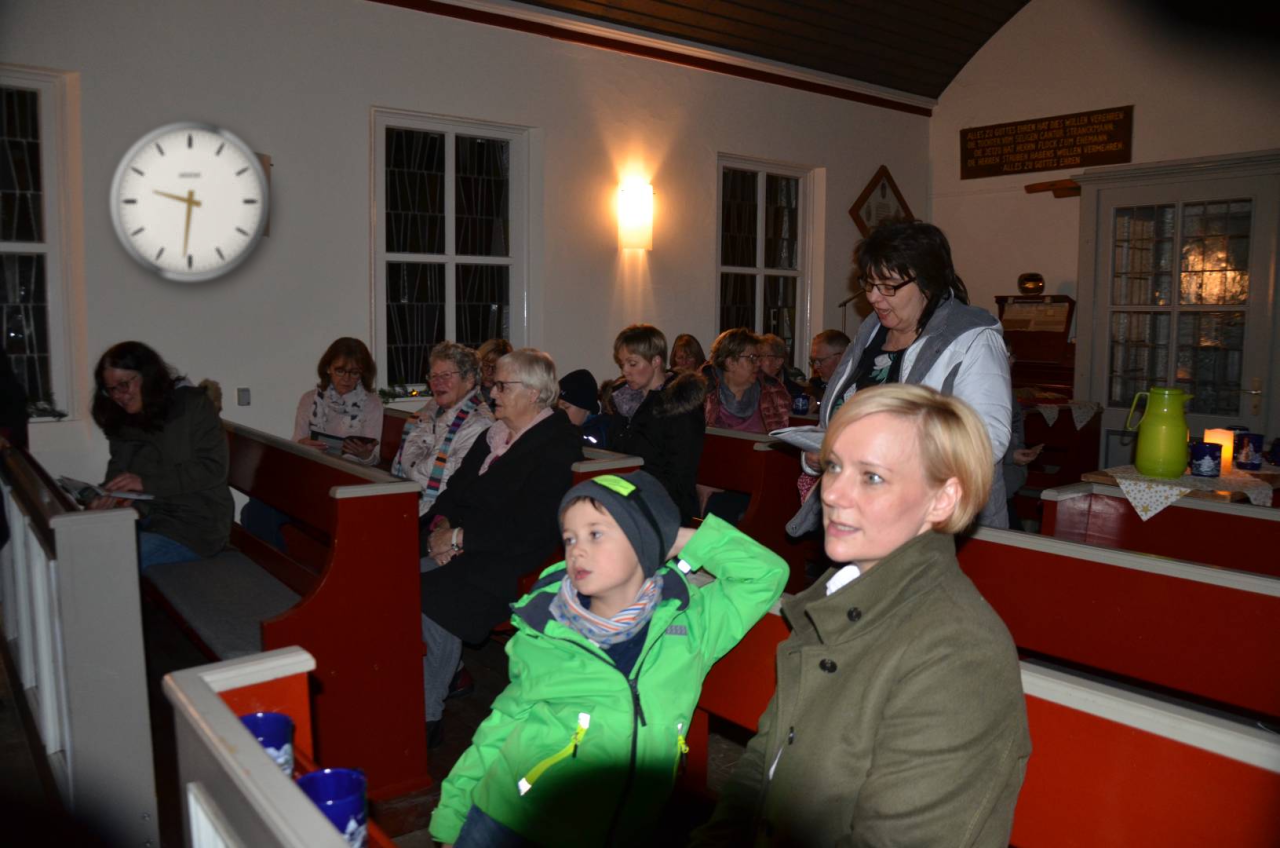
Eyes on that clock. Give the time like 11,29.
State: 9,31
